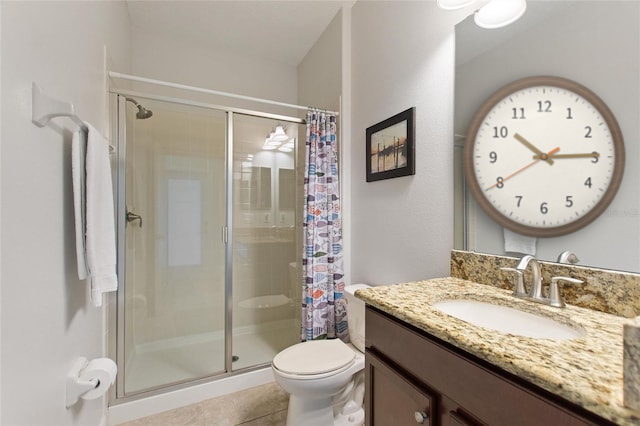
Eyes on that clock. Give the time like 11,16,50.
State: 10,14,40
